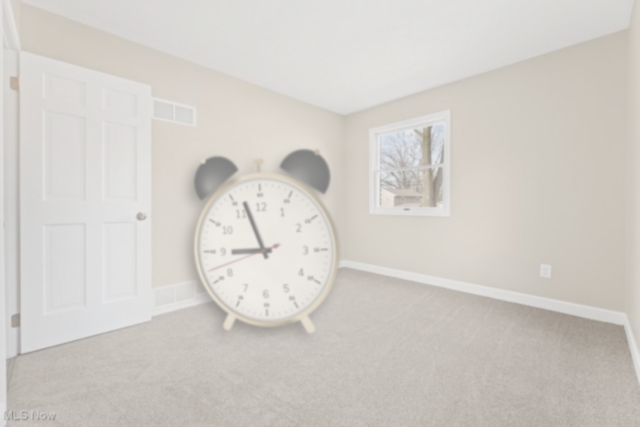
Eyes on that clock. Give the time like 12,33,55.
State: 8,56,42
